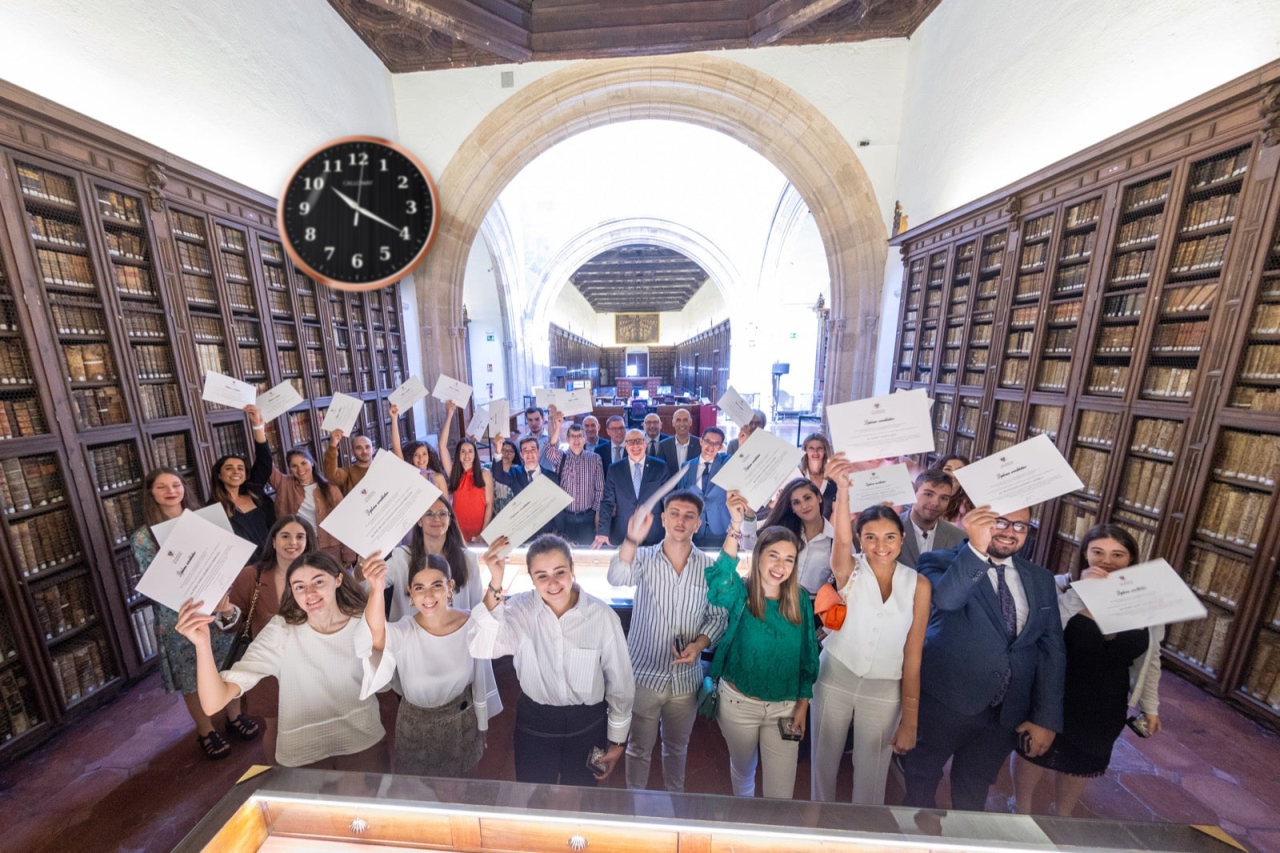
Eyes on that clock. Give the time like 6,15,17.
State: 10,20,01
